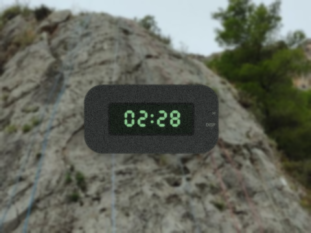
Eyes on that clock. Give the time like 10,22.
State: 2,28
